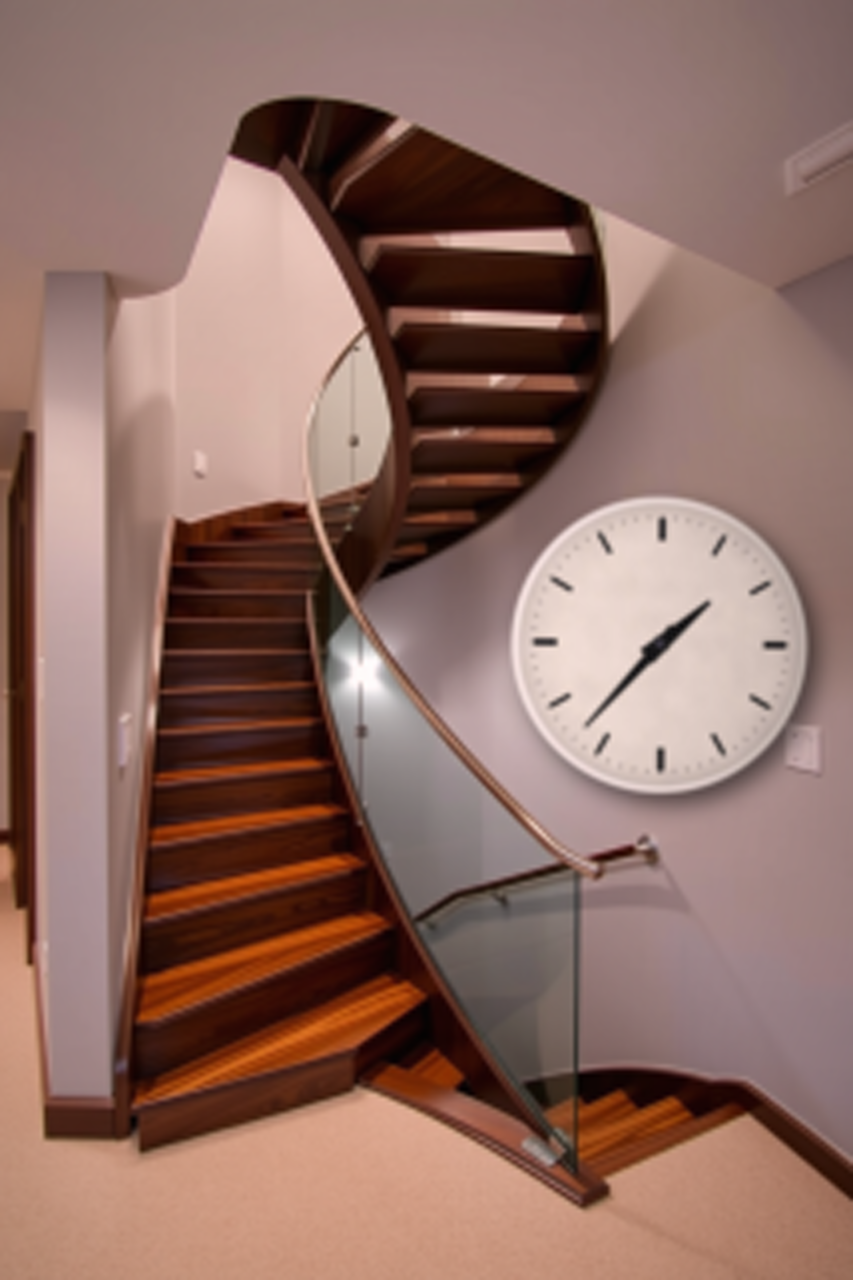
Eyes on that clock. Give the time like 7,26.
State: 1,37
